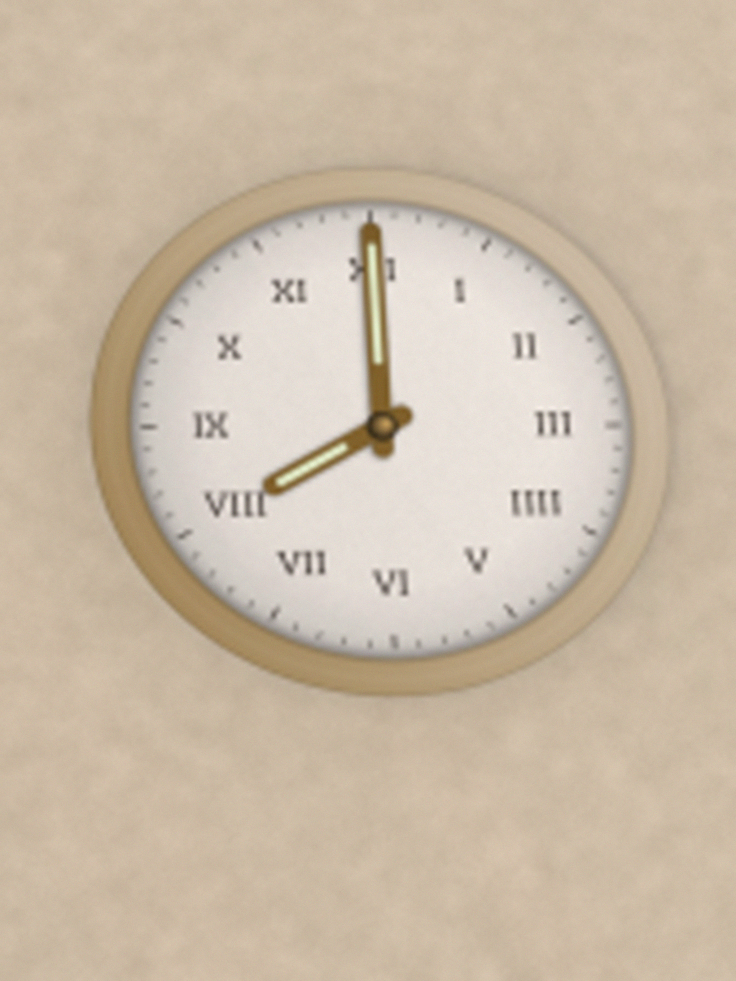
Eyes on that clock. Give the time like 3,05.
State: 8,00
